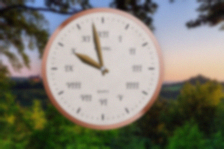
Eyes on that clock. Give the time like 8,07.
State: 9,58
